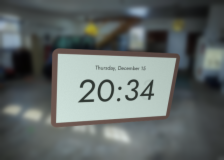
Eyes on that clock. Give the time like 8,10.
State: 20,34
